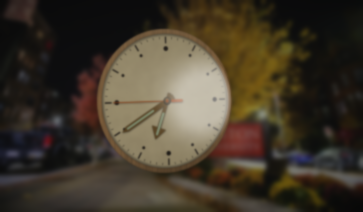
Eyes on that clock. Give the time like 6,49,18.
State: 6,39,45
